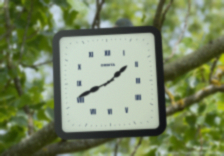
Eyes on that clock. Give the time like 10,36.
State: 1,41
